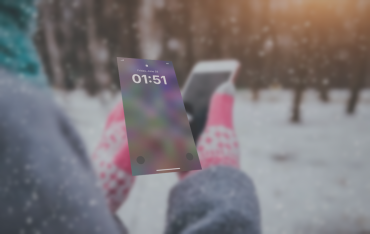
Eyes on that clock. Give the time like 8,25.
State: 1,51
